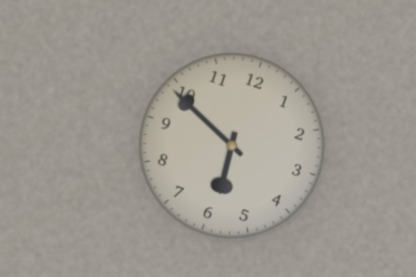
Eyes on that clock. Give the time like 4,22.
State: 5,49
